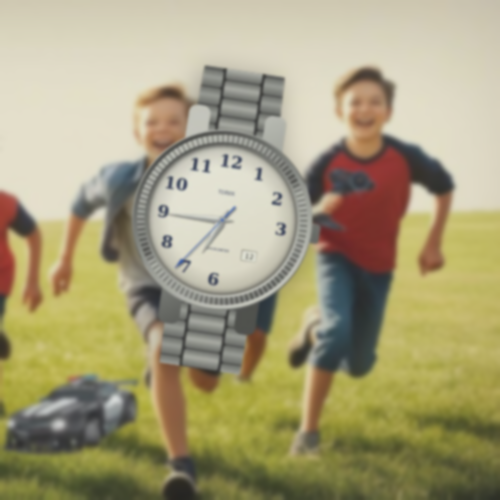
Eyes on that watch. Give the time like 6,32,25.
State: 6,44,36
